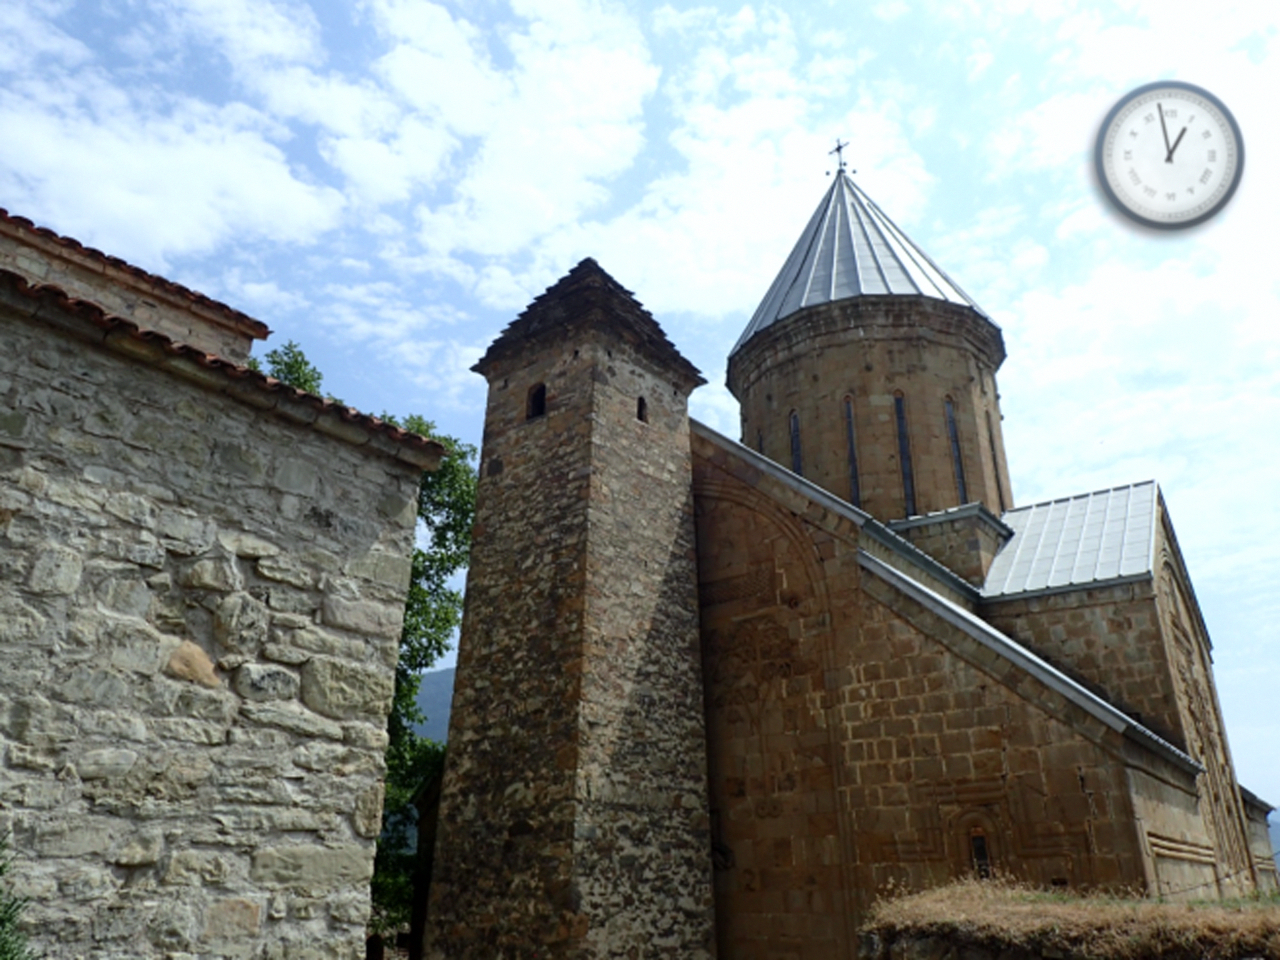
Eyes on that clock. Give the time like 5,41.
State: 12,58
